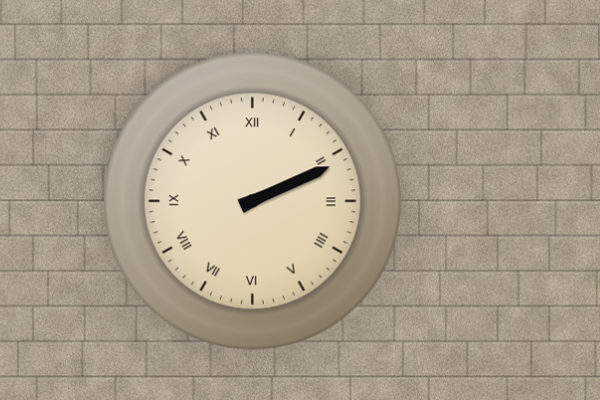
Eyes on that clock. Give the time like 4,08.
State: 2,11
